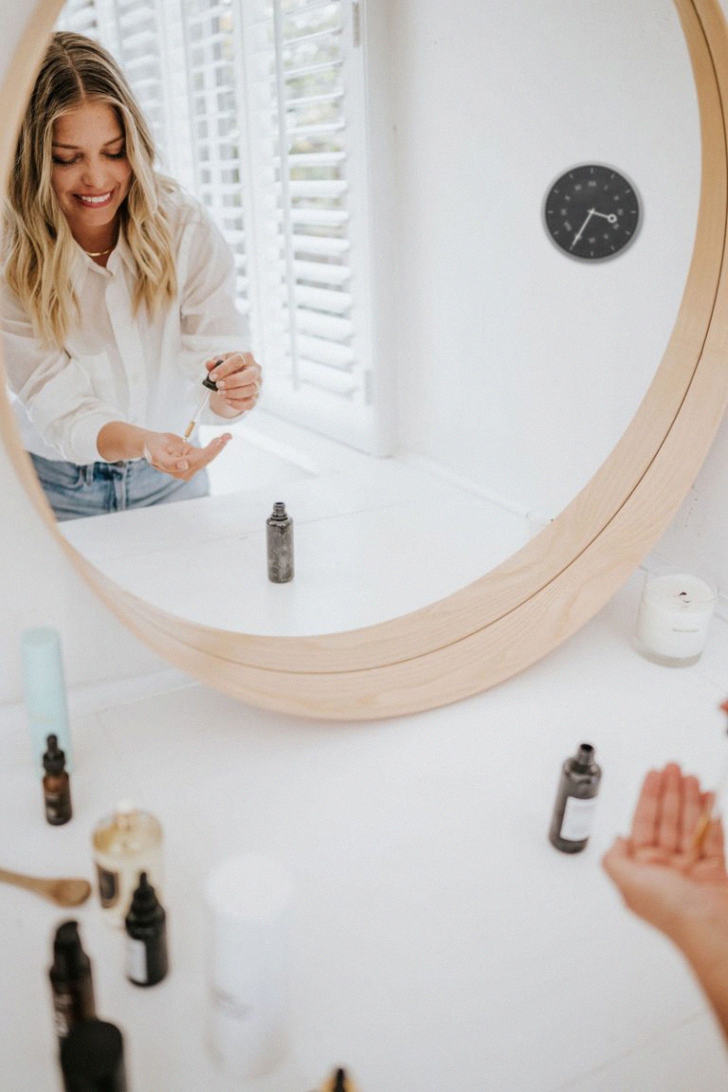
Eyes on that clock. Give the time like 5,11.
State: 3,35
